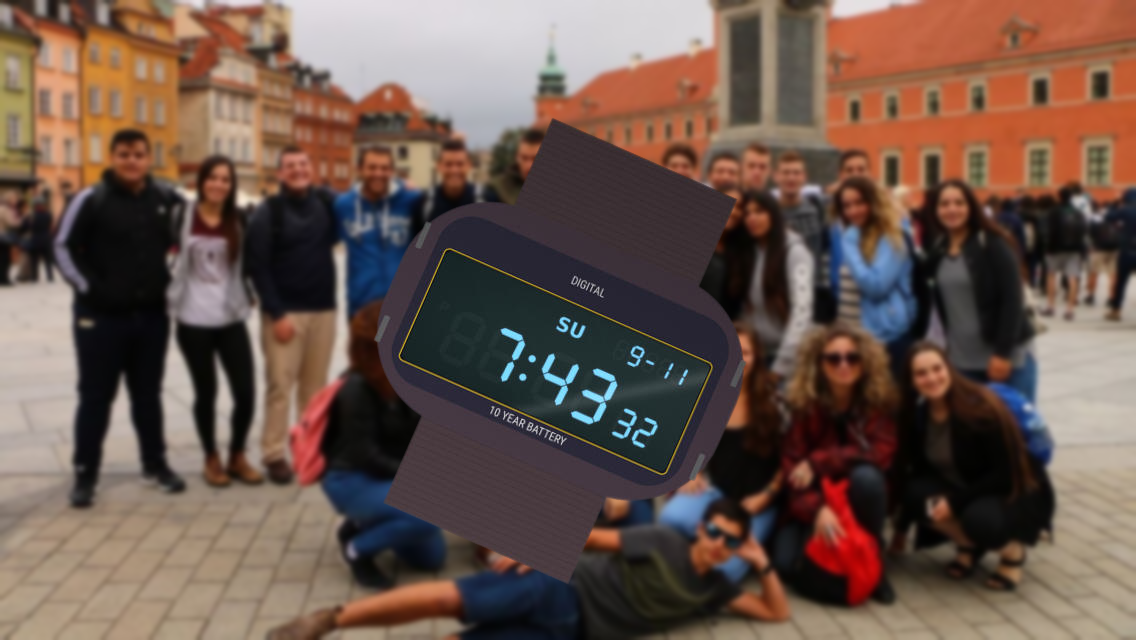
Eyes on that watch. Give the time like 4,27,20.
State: 7,43,32
